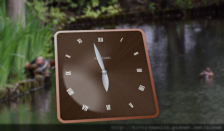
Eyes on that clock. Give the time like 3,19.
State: 5,58
